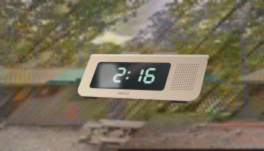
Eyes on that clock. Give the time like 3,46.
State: 2,16
